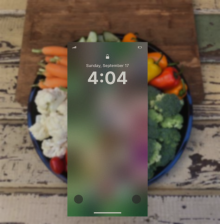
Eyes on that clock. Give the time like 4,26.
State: 4,04
